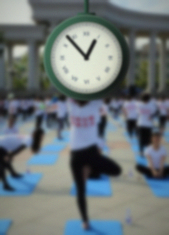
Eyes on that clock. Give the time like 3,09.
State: 12,53
